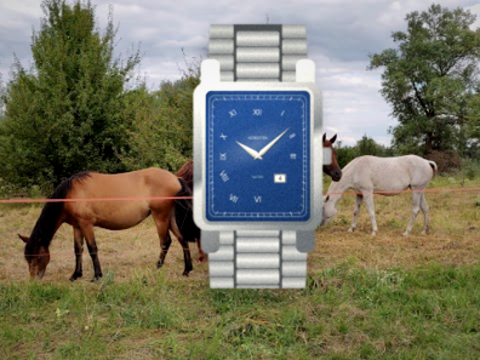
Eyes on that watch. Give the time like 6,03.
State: 10,08
